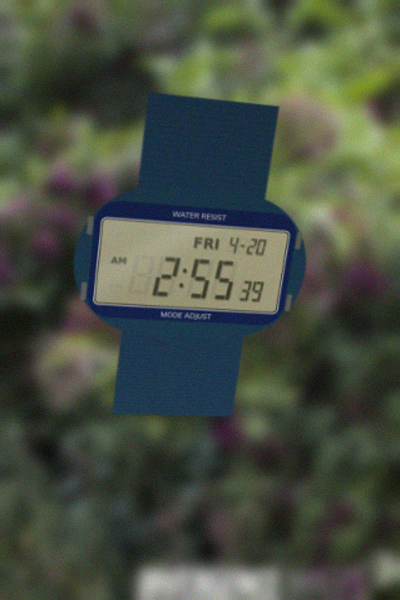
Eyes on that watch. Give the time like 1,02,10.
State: 2,55,39
